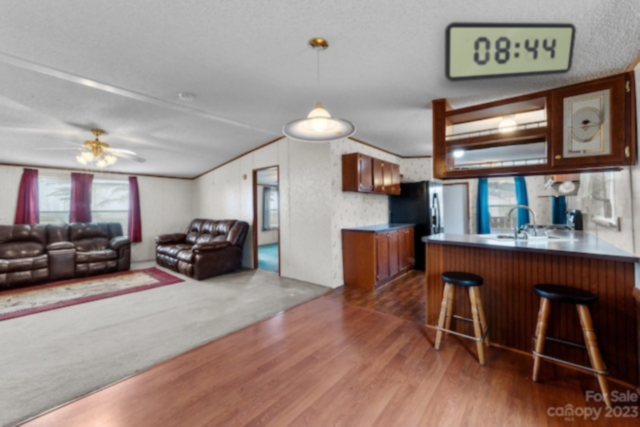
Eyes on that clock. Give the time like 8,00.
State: 8,44
